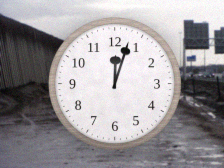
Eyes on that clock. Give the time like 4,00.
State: 12,03
